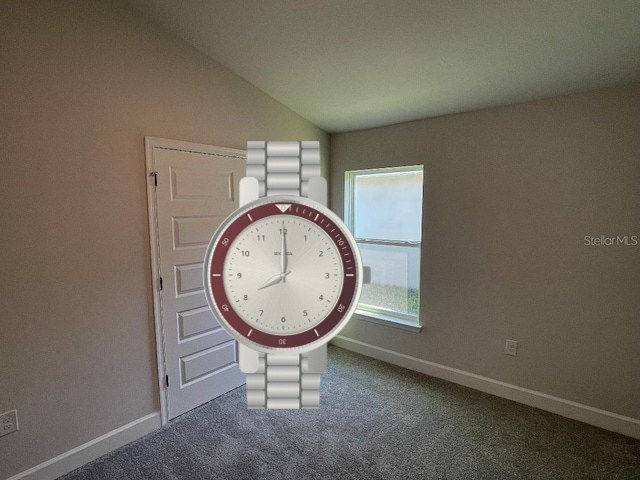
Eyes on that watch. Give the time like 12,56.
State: 8,00
